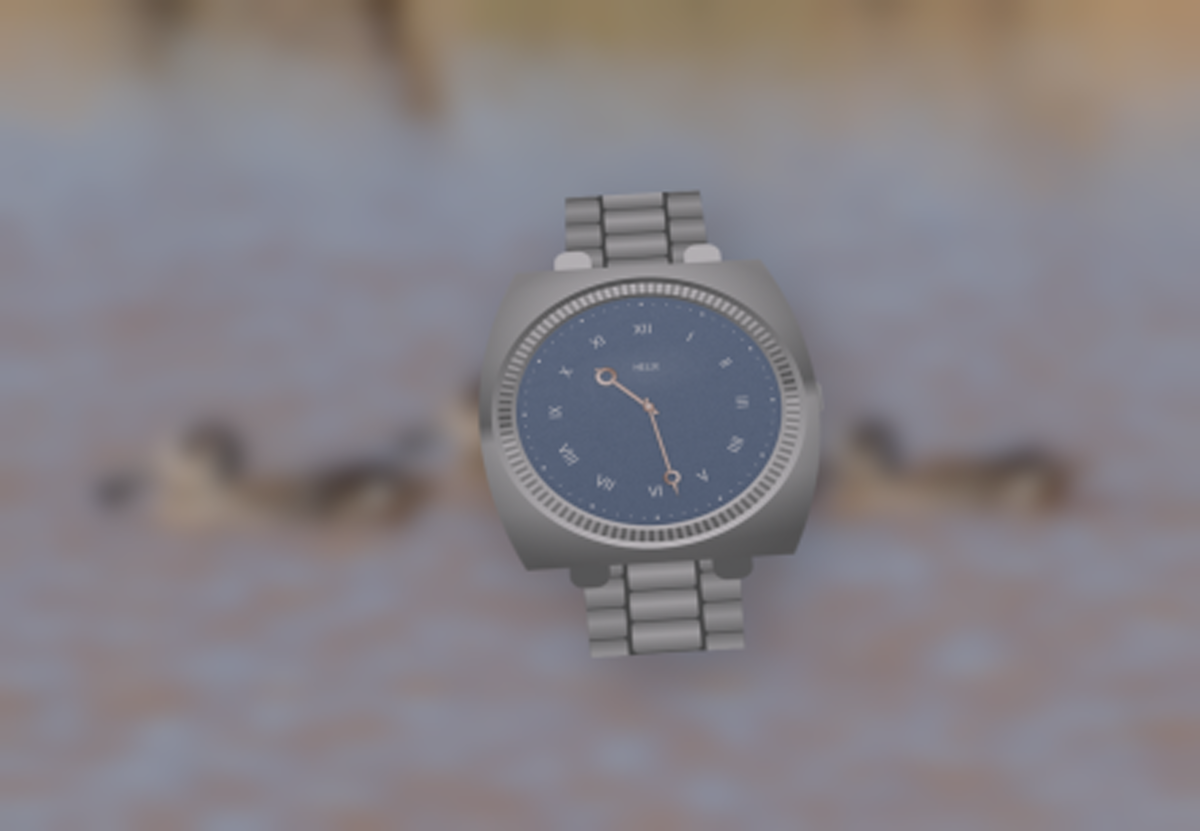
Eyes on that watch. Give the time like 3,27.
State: 10,28
